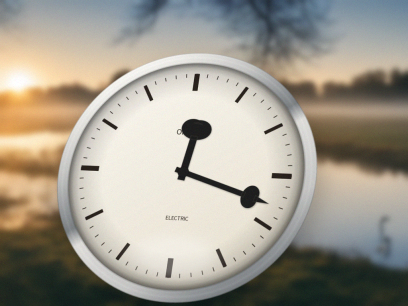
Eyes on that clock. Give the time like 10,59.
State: 12,18
